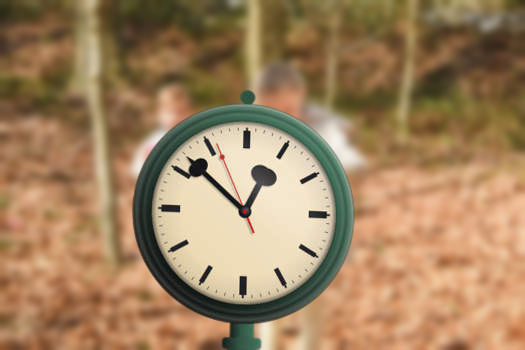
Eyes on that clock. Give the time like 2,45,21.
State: 12,51,56
